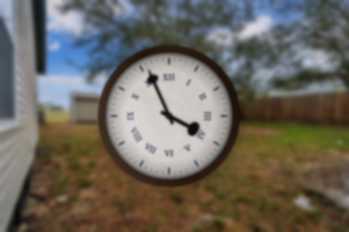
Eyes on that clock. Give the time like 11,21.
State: 3,56
